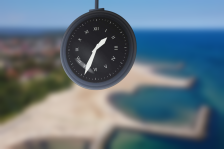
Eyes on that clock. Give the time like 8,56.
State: 1,34
